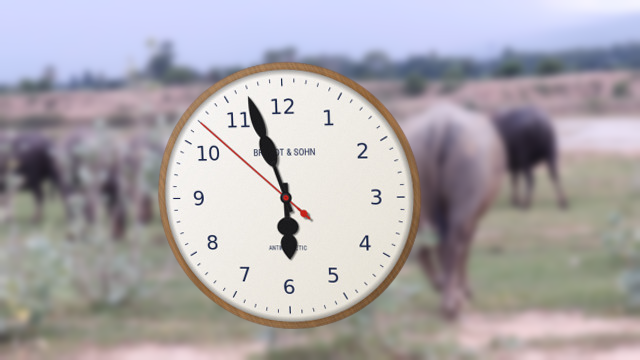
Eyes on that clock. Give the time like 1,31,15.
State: 5,56,52
